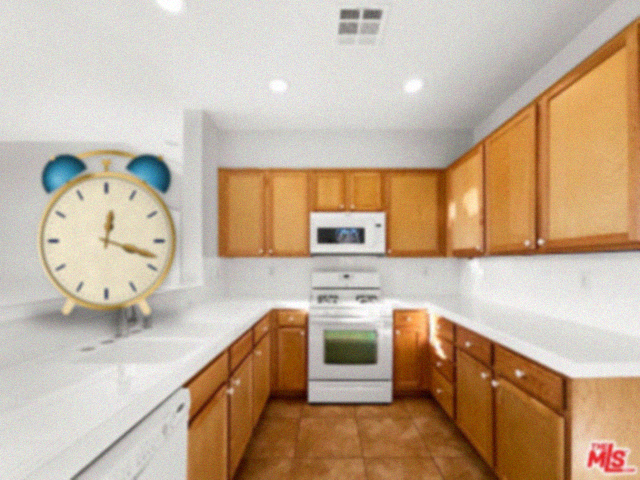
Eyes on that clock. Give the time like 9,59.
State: 12,18
